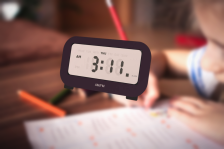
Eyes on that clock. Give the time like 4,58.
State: 3,11
